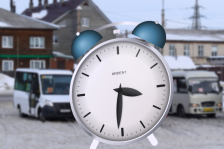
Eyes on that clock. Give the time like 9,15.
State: 3,31
